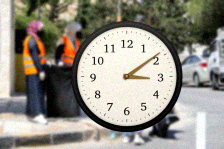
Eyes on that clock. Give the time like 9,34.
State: 3,09
